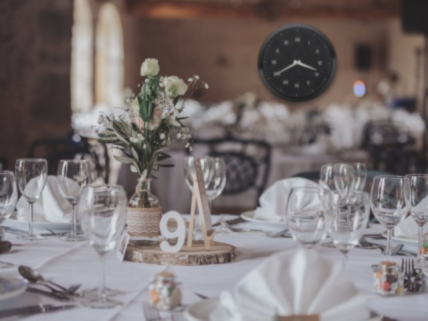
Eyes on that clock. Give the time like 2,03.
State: 3,40
